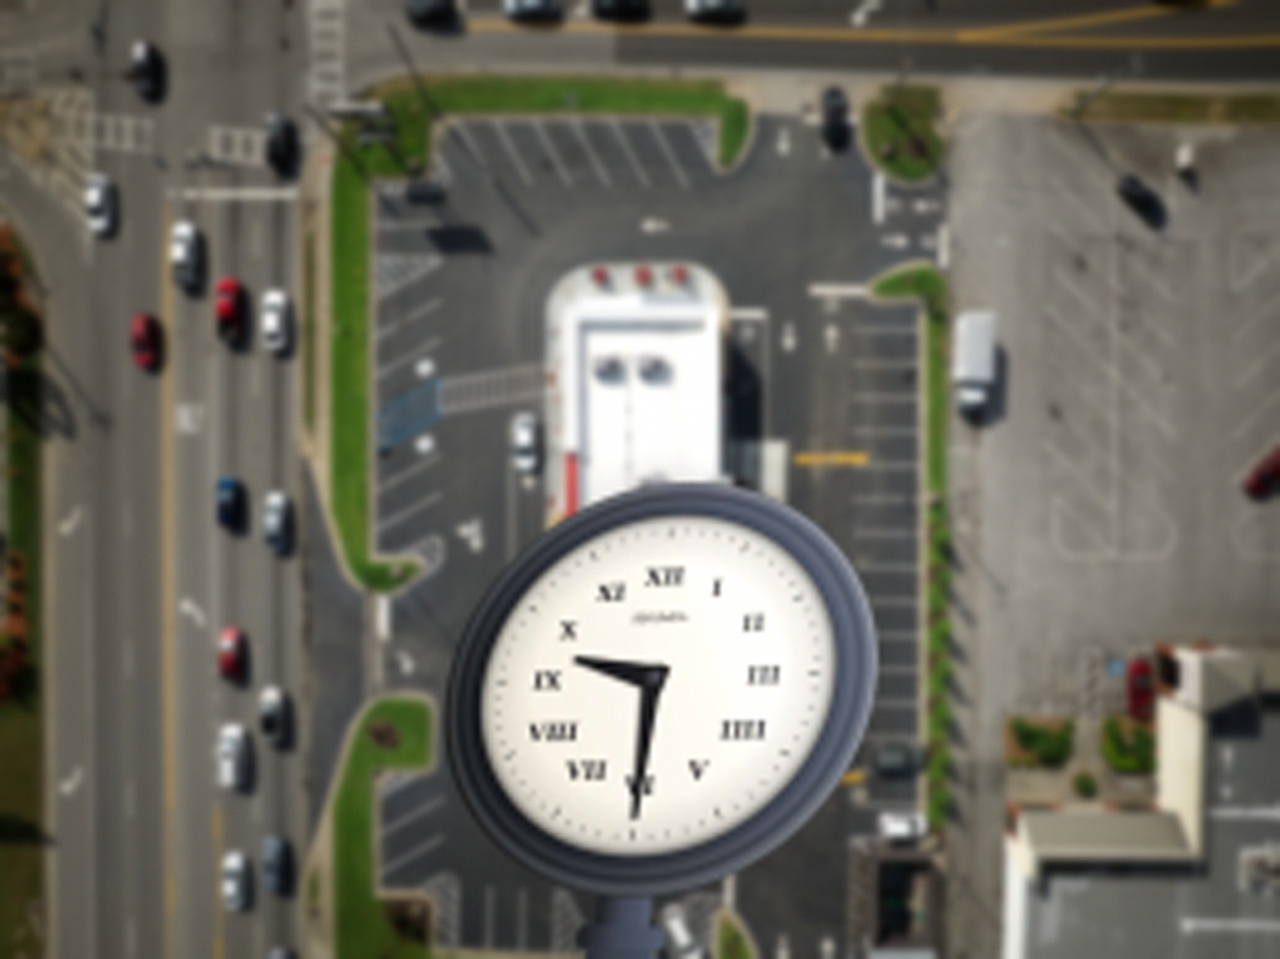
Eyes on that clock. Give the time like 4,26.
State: 9,30
